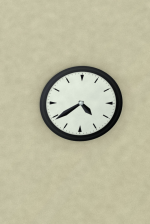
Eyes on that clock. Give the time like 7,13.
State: 4,39
